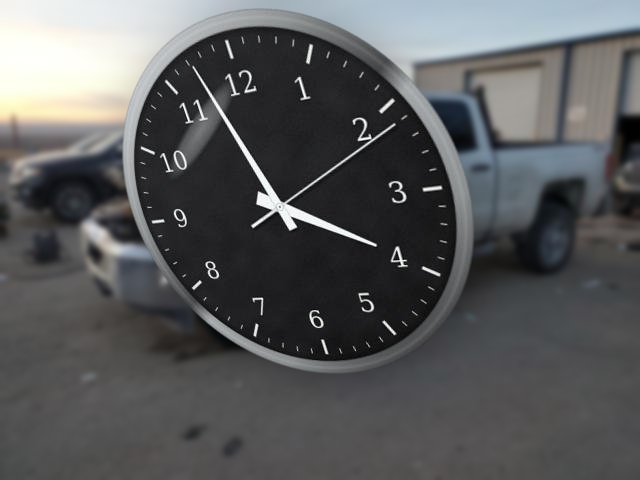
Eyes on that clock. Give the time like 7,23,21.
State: 3,57,11
